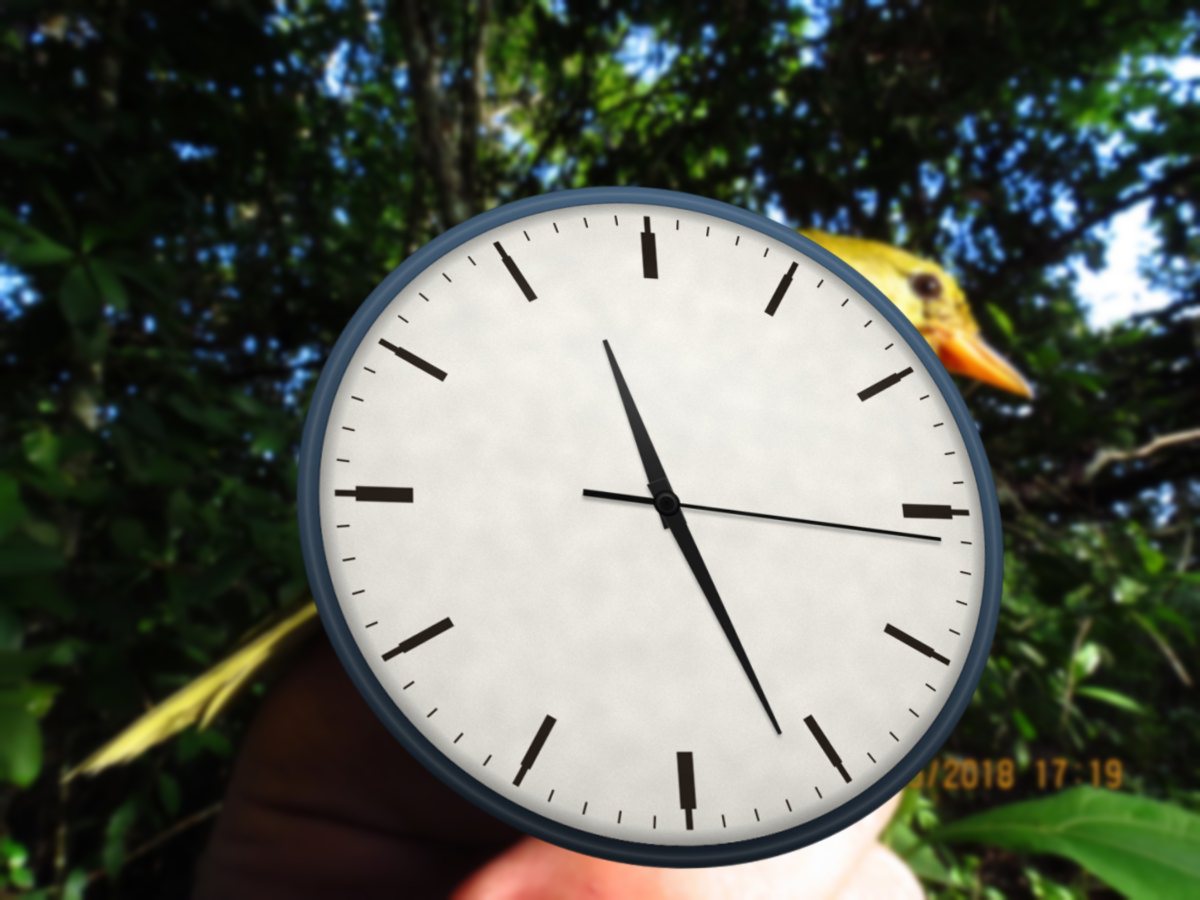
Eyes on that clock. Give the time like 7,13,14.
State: 11,26,16
